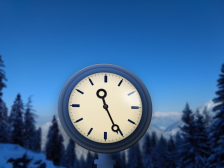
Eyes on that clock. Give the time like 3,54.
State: 11,26
